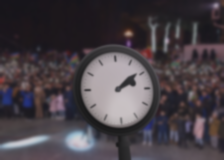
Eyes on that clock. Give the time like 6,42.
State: 2,09
